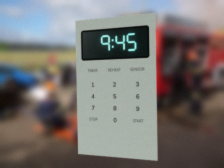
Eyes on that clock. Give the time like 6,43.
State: 9,45
